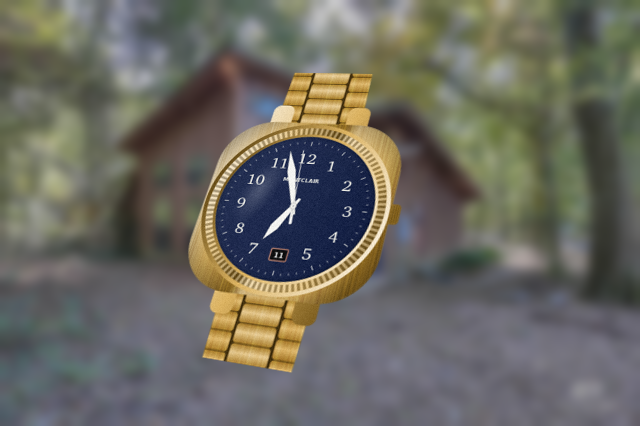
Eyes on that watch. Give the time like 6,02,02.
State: 6,56,59
